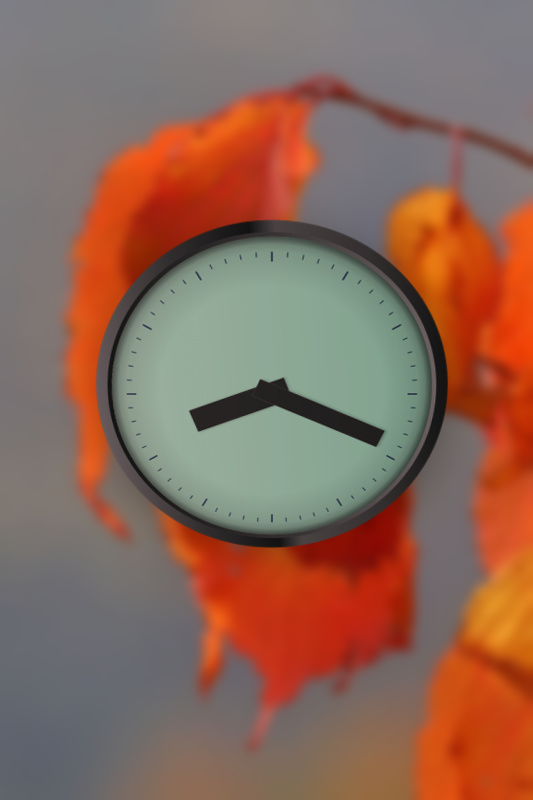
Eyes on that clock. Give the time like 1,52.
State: 8,19
